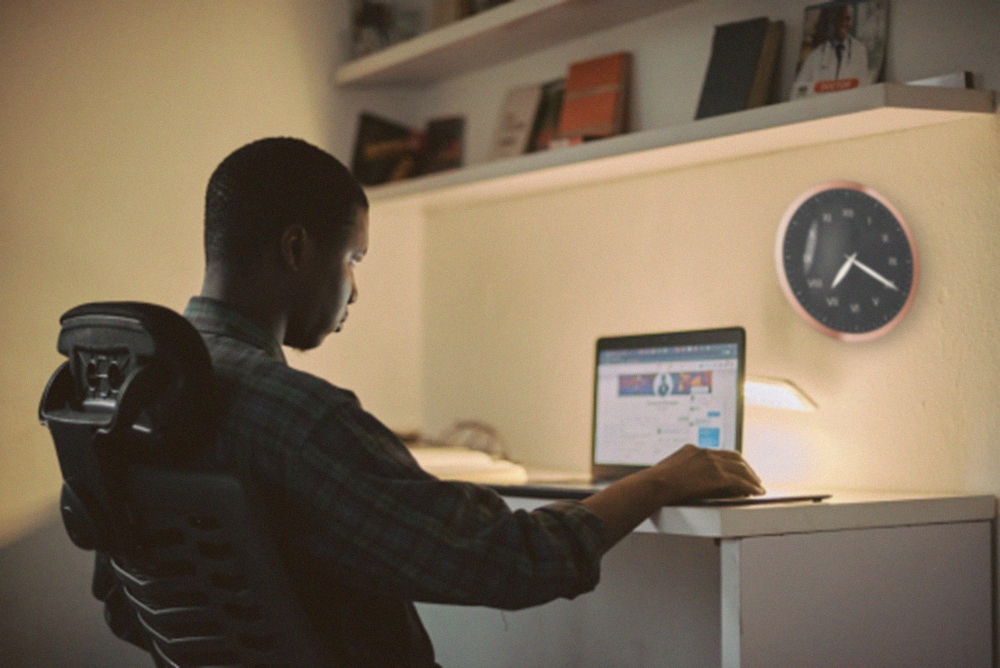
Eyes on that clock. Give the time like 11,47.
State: 7,20
